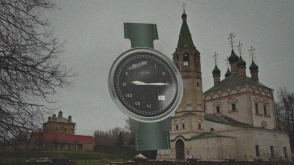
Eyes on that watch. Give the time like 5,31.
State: 9,15
